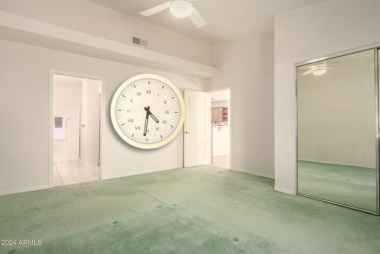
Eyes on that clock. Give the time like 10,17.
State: 4,31
